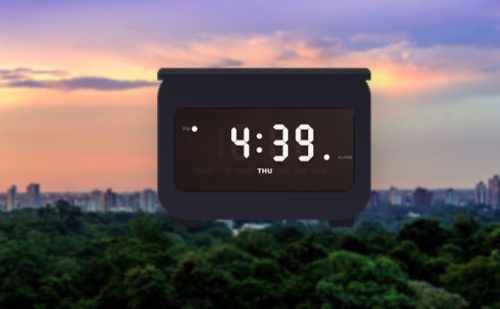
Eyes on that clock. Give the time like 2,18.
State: 4,39
